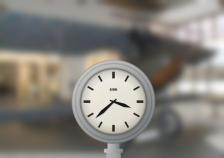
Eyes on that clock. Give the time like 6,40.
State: 3,38
